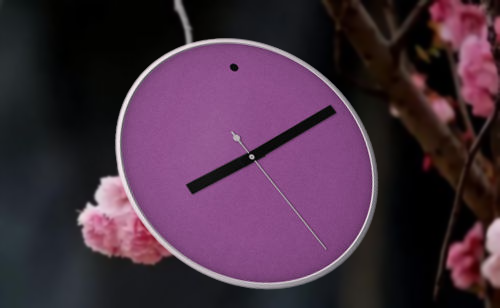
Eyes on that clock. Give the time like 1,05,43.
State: 8,10,25
